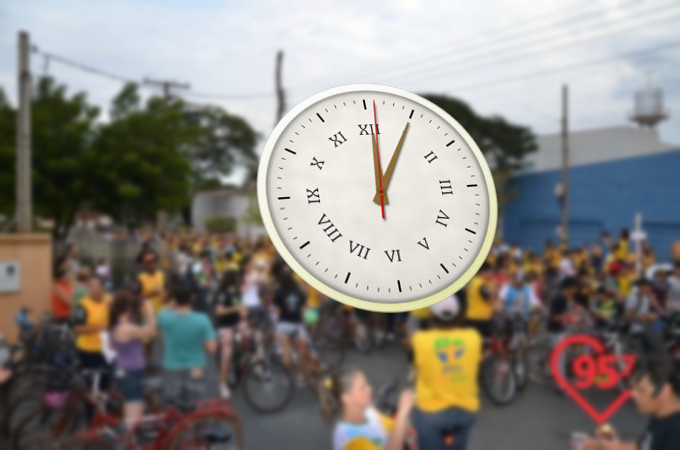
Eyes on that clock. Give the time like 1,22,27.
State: 12,05,01
